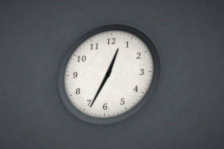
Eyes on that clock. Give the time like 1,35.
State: 12,34
